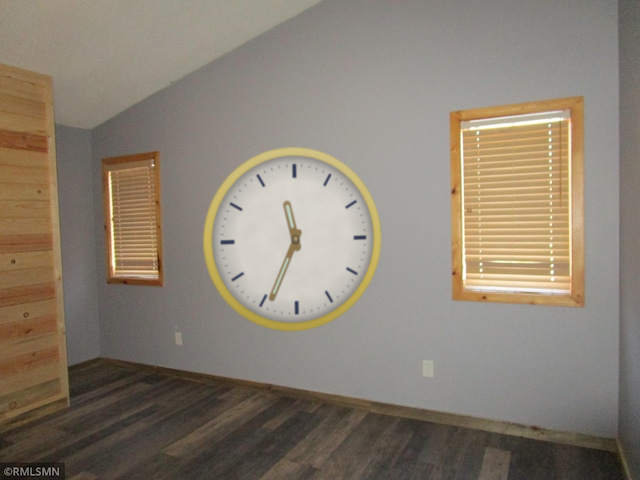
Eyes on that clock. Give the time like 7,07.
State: 11,34
